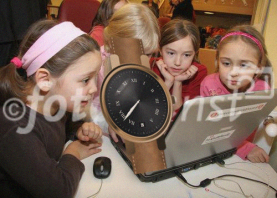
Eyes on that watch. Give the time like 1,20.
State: 7,38
